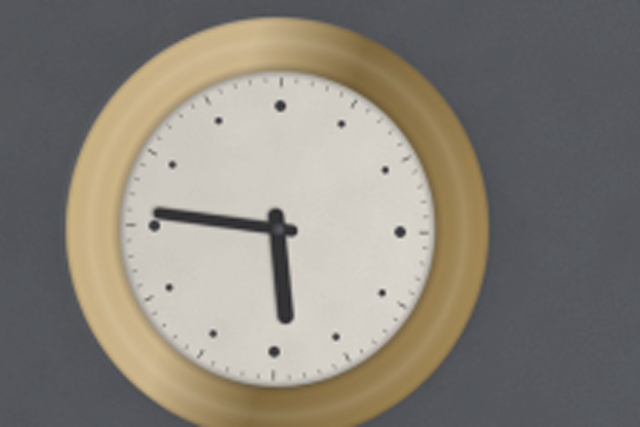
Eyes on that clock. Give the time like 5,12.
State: 5,46
